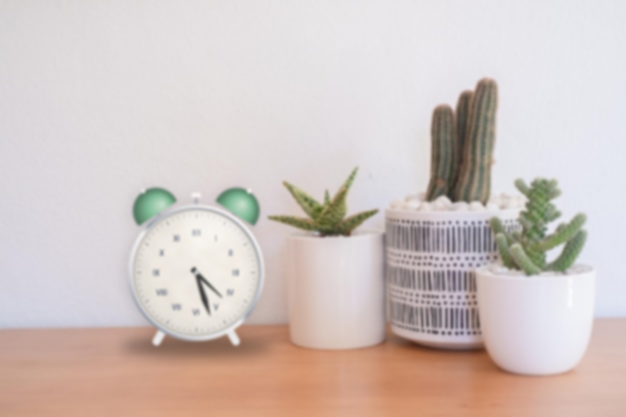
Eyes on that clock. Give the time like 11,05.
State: 4,27
